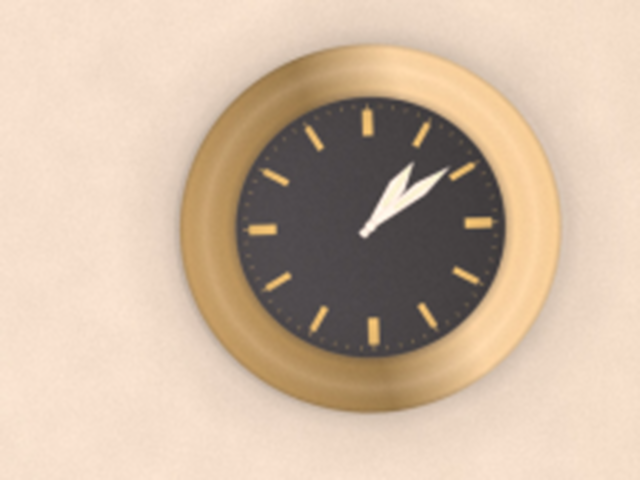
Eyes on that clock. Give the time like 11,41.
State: 1,09
